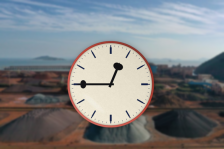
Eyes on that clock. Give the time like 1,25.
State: 12,45
